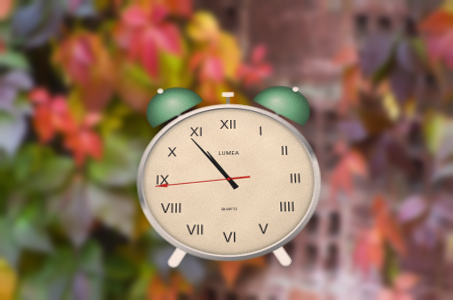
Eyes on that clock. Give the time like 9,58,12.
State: 10,53,44
